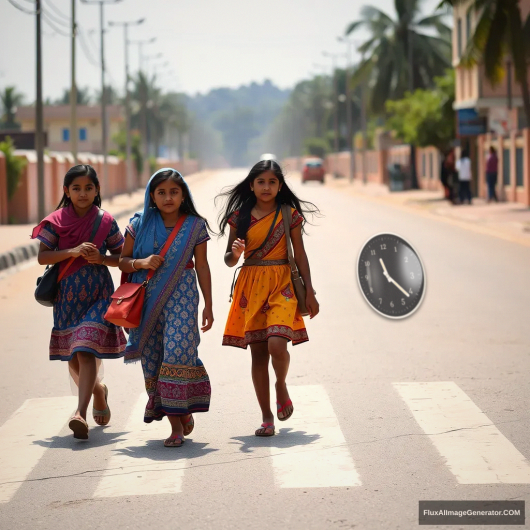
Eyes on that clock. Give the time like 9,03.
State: 11,22
